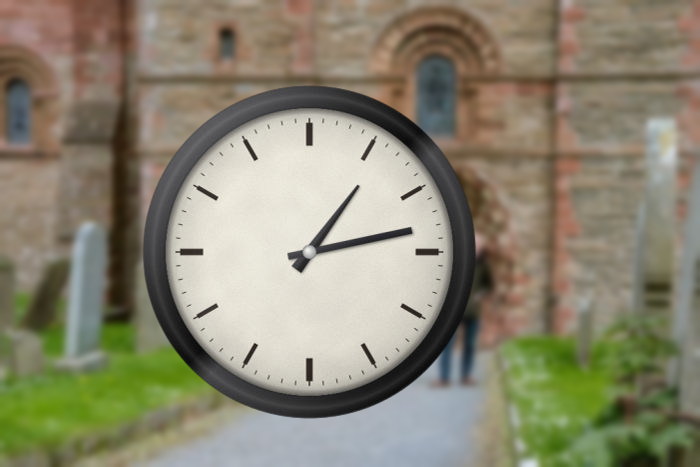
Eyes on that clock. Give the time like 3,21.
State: 1,13
